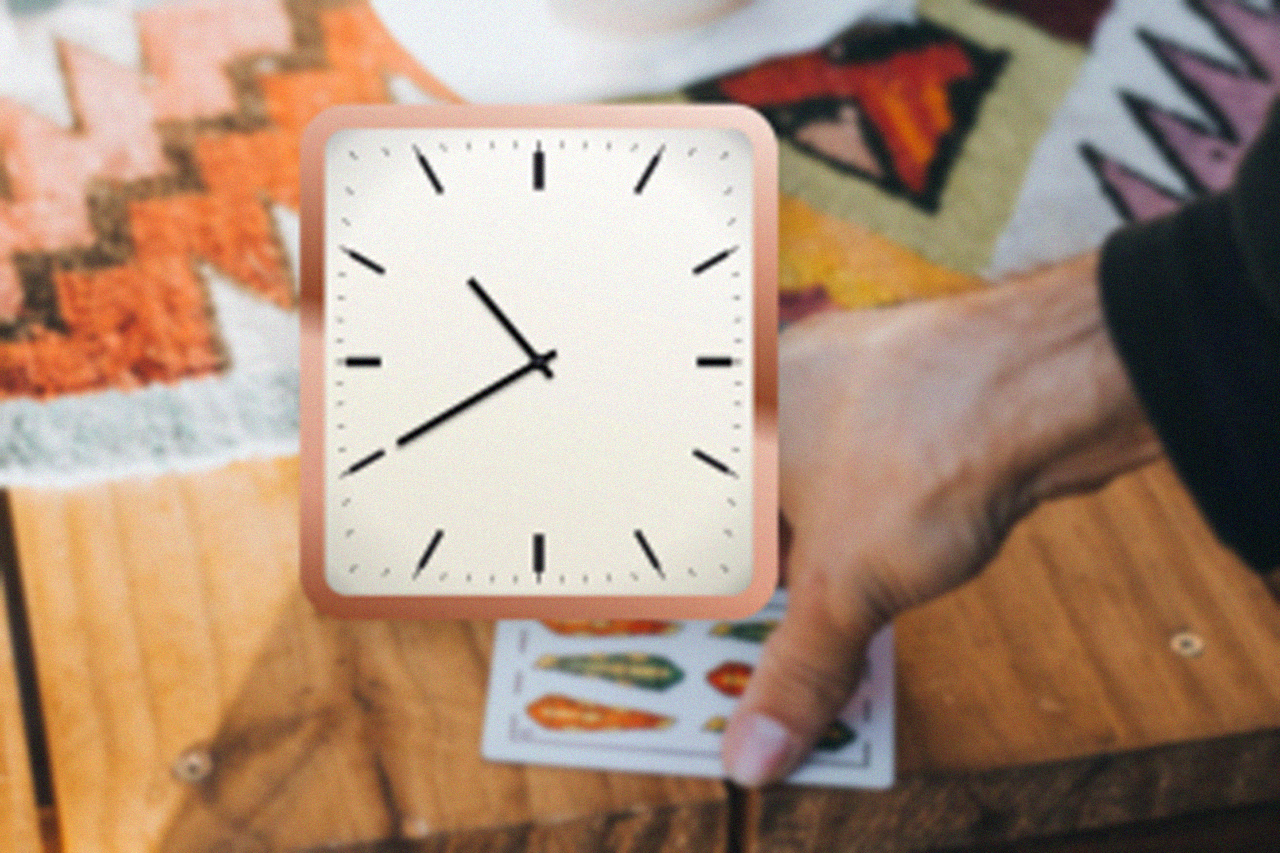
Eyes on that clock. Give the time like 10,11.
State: 10,40
